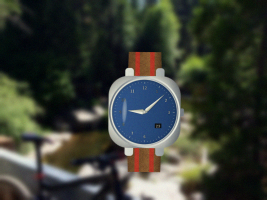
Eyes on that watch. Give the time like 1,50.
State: 9,08
